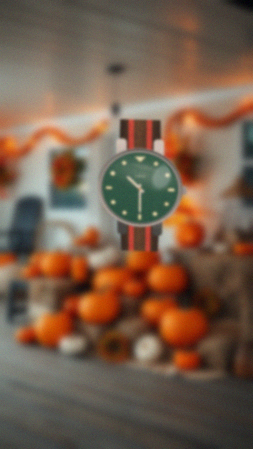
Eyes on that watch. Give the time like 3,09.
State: 10,30
